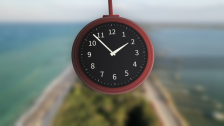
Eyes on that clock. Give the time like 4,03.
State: 1,53
